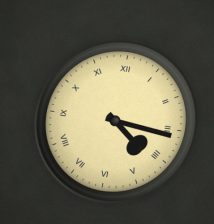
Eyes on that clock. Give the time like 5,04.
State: 4,16
